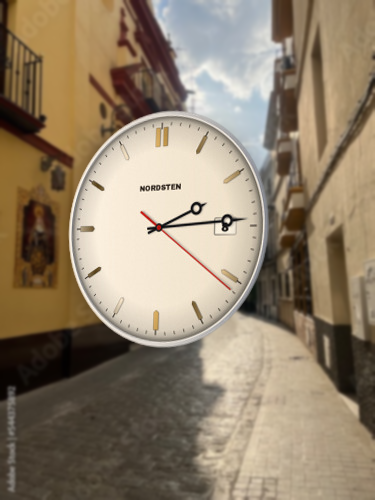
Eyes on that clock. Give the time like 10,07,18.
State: 2,14,21
